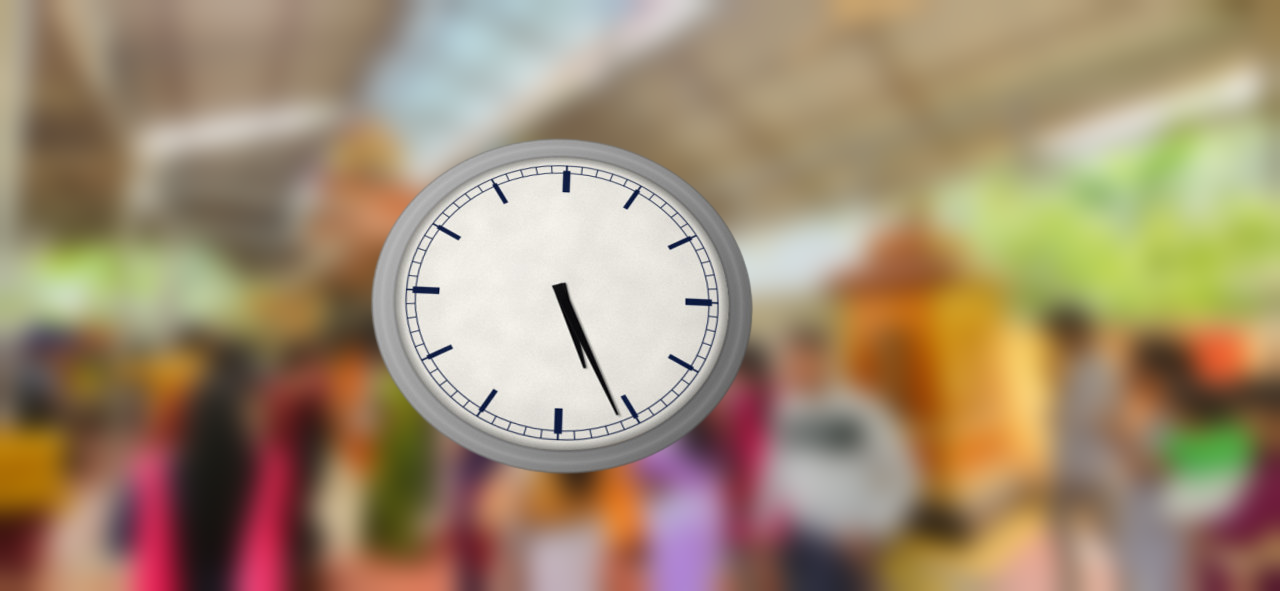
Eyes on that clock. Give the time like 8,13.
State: 5,26
